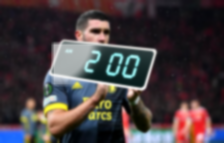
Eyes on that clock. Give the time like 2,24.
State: 2,00
